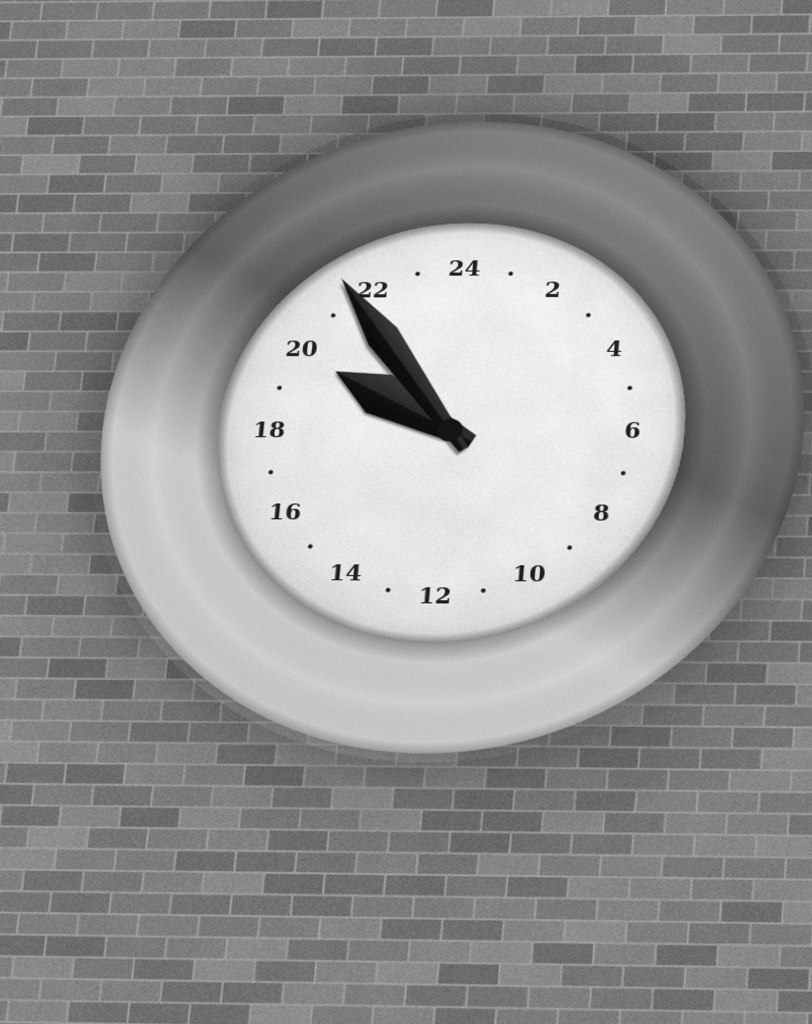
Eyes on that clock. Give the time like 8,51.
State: 19,54
